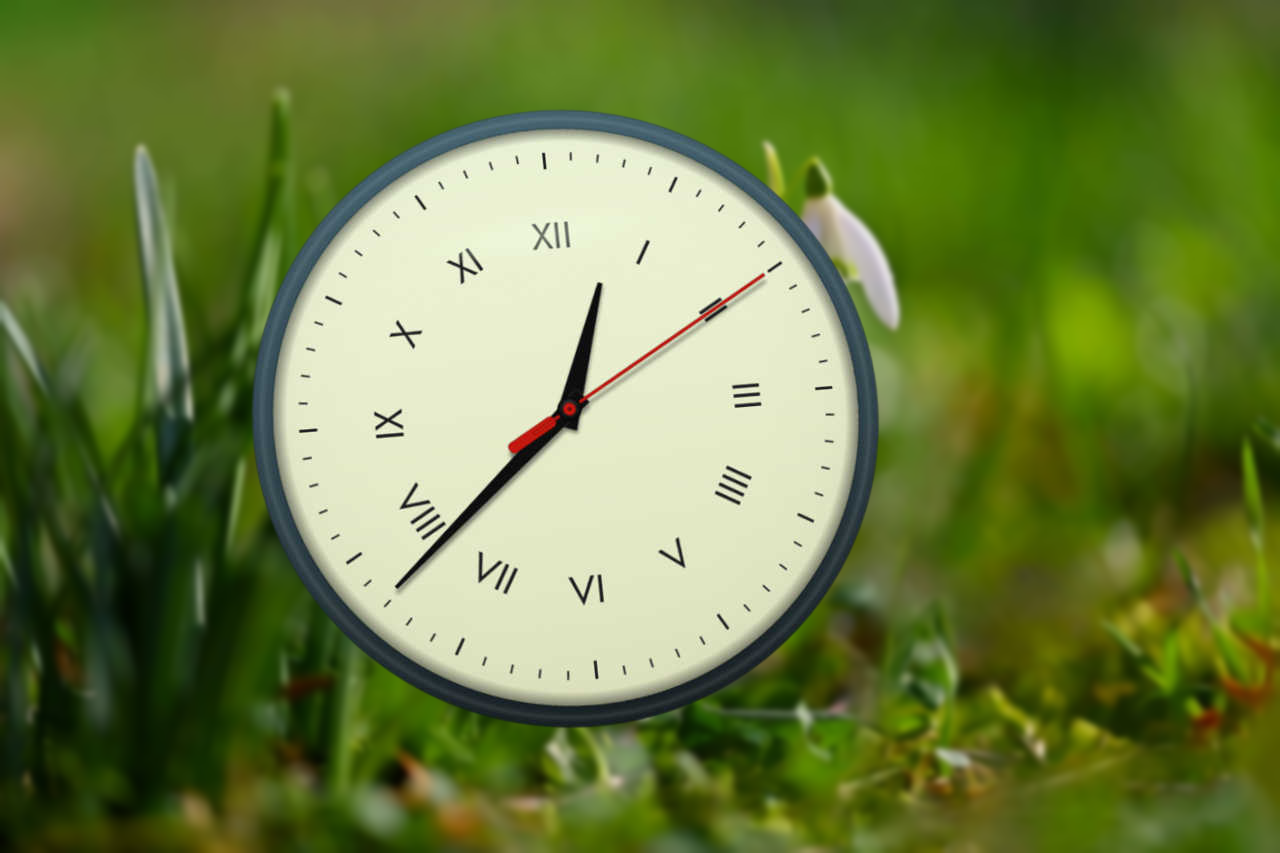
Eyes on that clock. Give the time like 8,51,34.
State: 12,38,10
